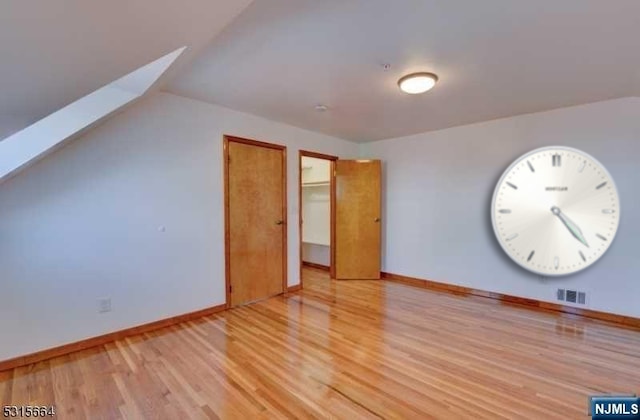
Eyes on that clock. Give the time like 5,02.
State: 4,23
